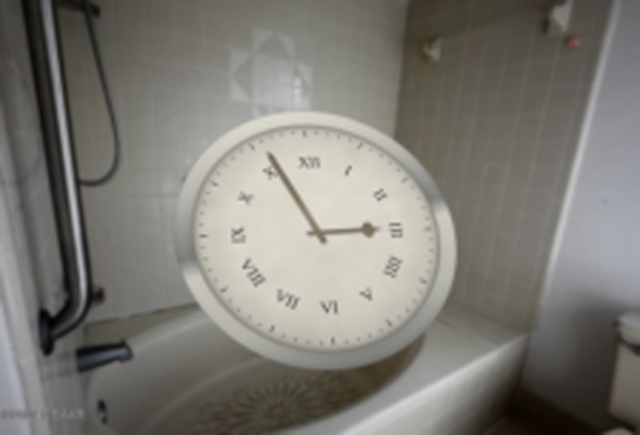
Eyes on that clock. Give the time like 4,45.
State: 2,56
